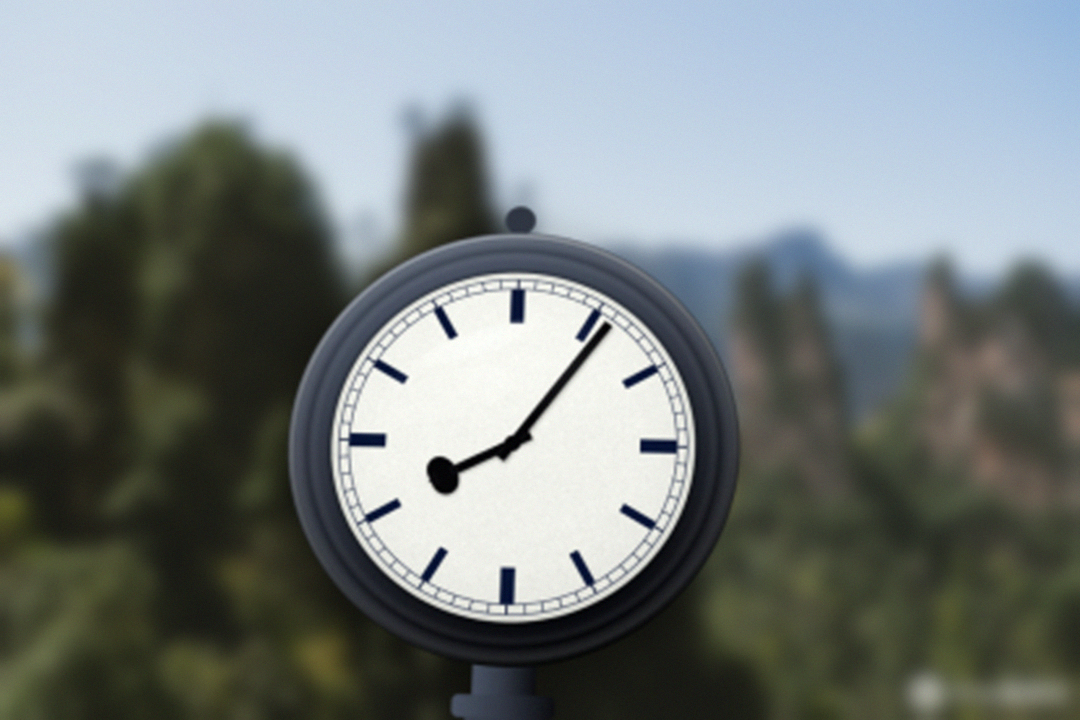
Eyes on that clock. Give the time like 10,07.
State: 8,06
